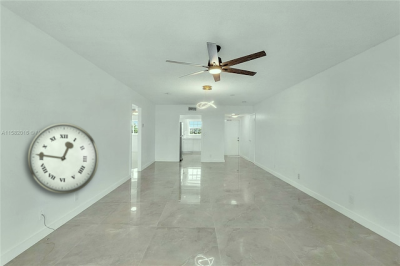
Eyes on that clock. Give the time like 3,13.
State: 12,46
